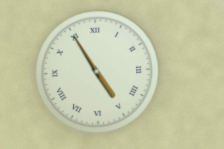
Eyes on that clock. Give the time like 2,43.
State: 4,55
